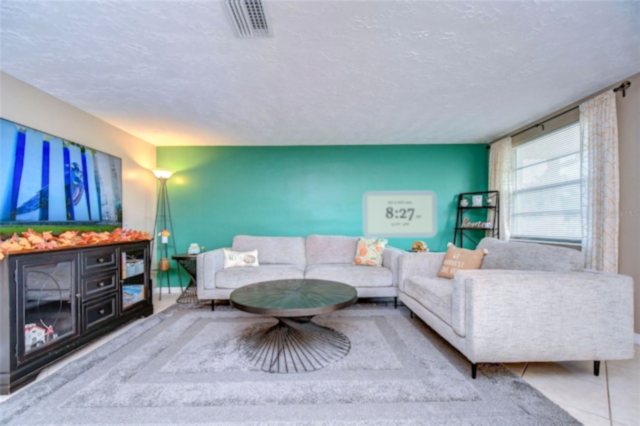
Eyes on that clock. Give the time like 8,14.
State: 8,27
